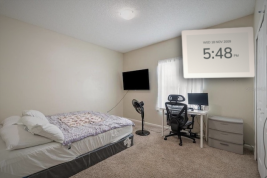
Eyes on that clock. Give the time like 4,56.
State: 5,48
